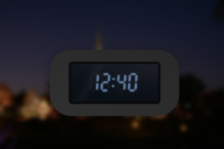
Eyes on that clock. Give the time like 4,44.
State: 12,40
